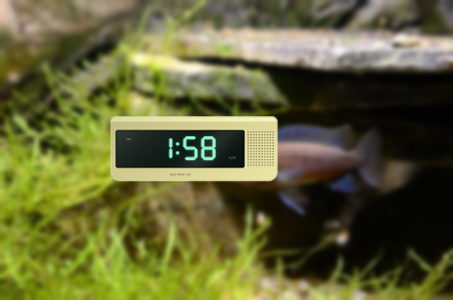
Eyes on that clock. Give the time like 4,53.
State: 1,58
